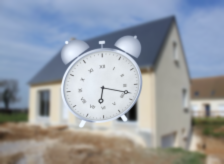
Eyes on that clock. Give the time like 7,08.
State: 6,18
